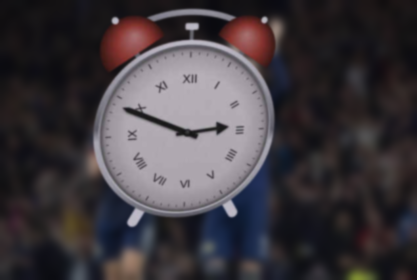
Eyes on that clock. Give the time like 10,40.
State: 2,49
